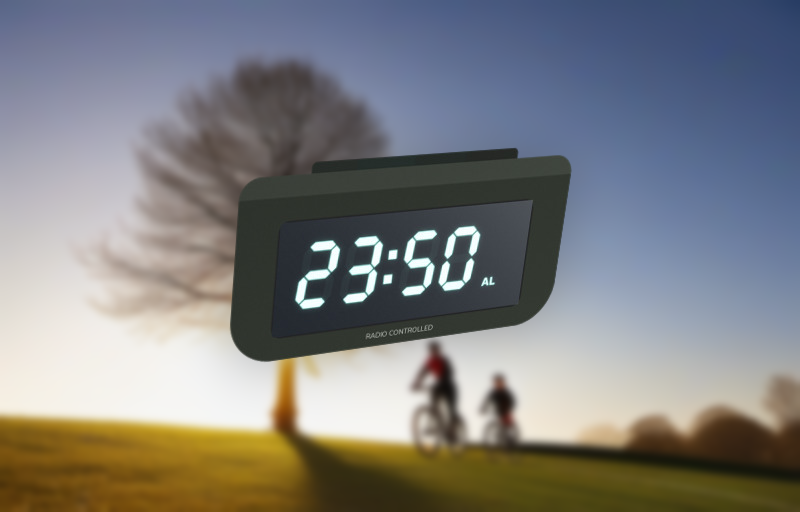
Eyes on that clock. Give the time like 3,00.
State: 23,50
